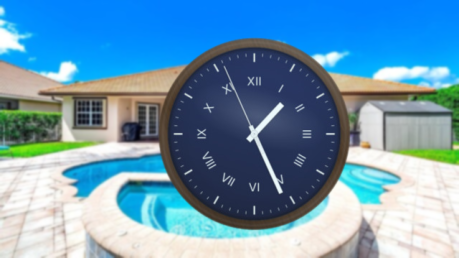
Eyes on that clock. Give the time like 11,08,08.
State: 1,25,56
